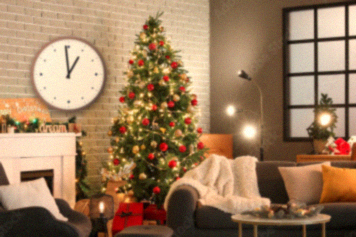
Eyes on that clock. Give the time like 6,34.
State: 12,59
